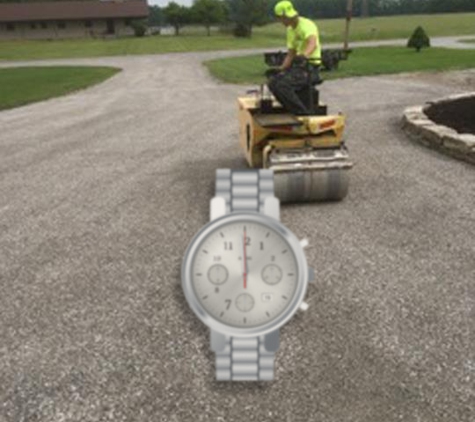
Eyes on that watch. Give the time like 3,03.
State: 11,59
